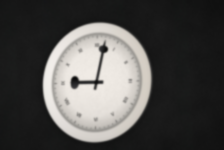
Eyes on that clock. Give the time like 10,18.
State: 9,02
